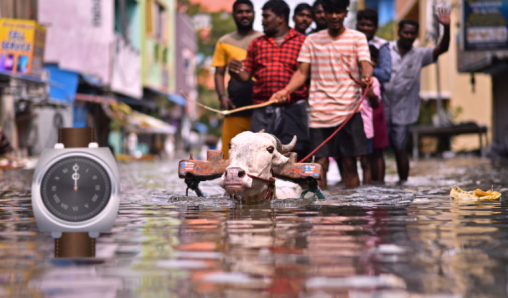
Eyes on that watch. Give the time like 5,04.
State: 12,00
